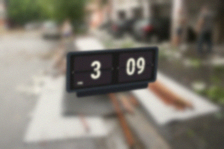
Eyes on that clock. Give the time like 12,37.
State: 3,09
